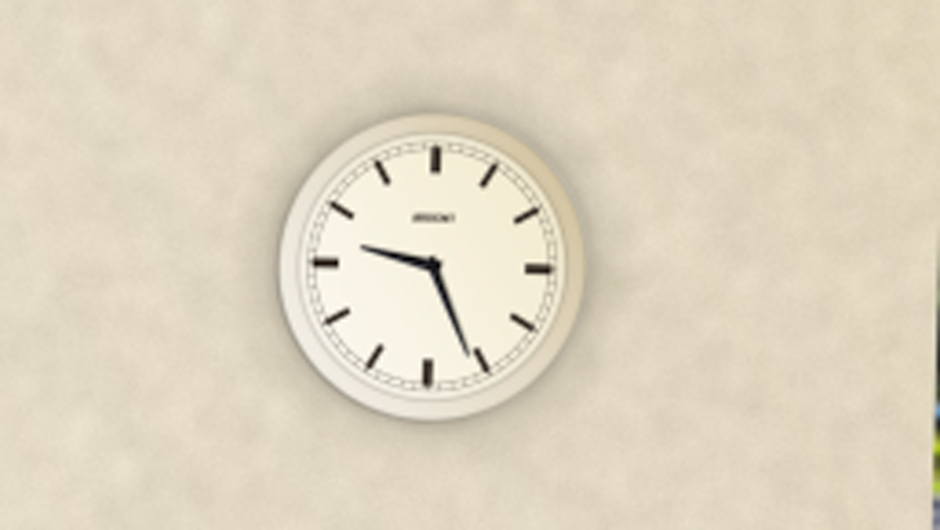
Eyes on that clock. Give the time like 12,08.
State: 9,26
